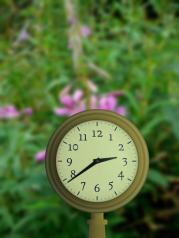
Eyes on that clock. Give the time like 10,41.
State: 2,39
